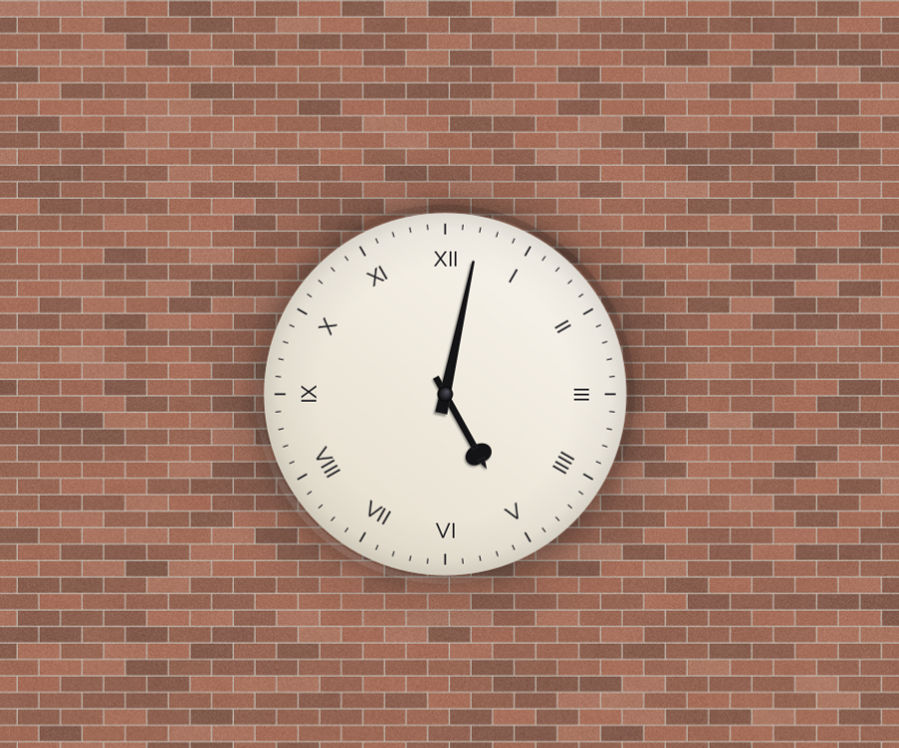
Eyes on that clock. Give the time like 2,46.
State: 5,02
